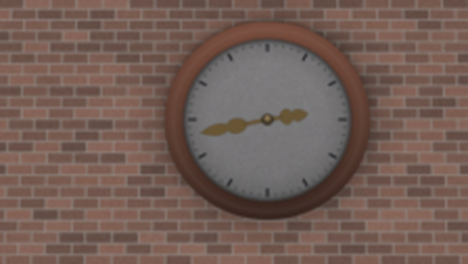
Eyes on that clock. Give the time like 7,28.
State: 2,43
